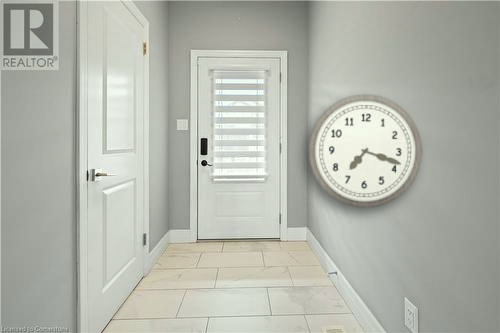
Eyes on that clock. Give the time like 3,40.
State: 7,18
